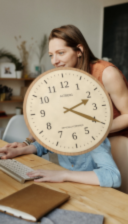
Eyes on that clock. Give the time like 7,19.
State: 2,20
